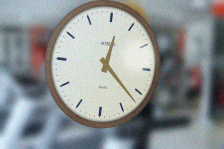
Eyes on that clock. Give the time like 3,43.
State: 12,22
